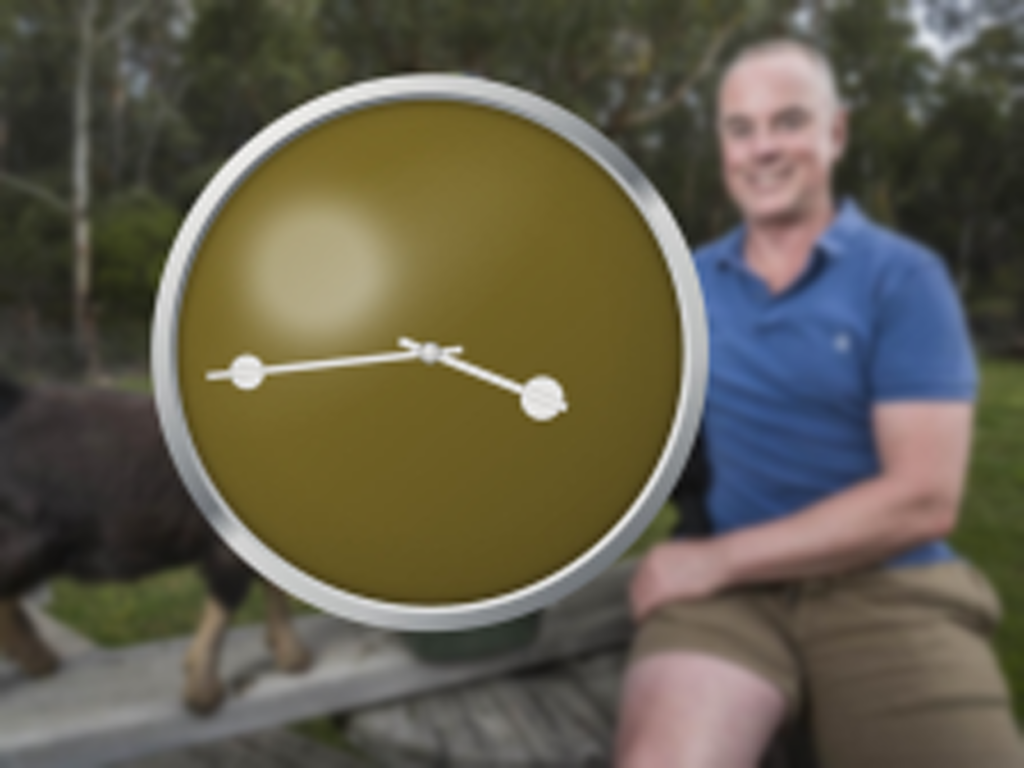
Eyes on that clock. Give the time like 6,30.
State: 3,44
